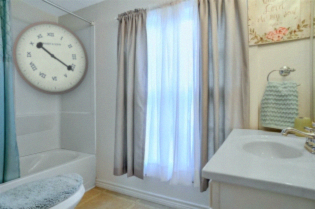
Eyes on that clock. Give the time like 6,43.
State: 10,21
